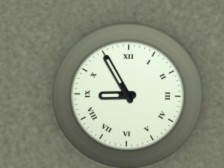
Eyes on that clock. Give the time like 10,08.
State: 8,55
